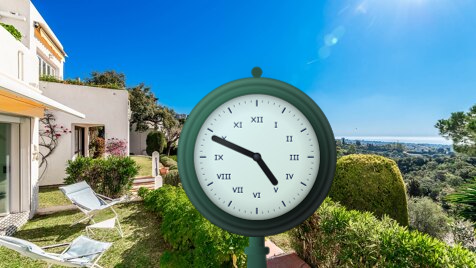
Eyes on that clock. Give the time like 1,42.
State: 4,49
